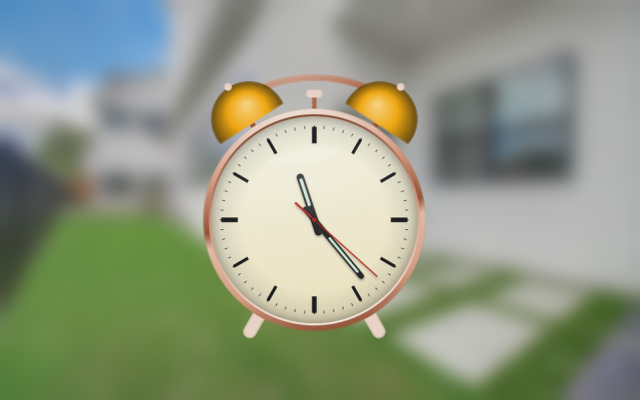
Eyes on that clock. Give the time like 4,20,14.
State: 11,23,22
